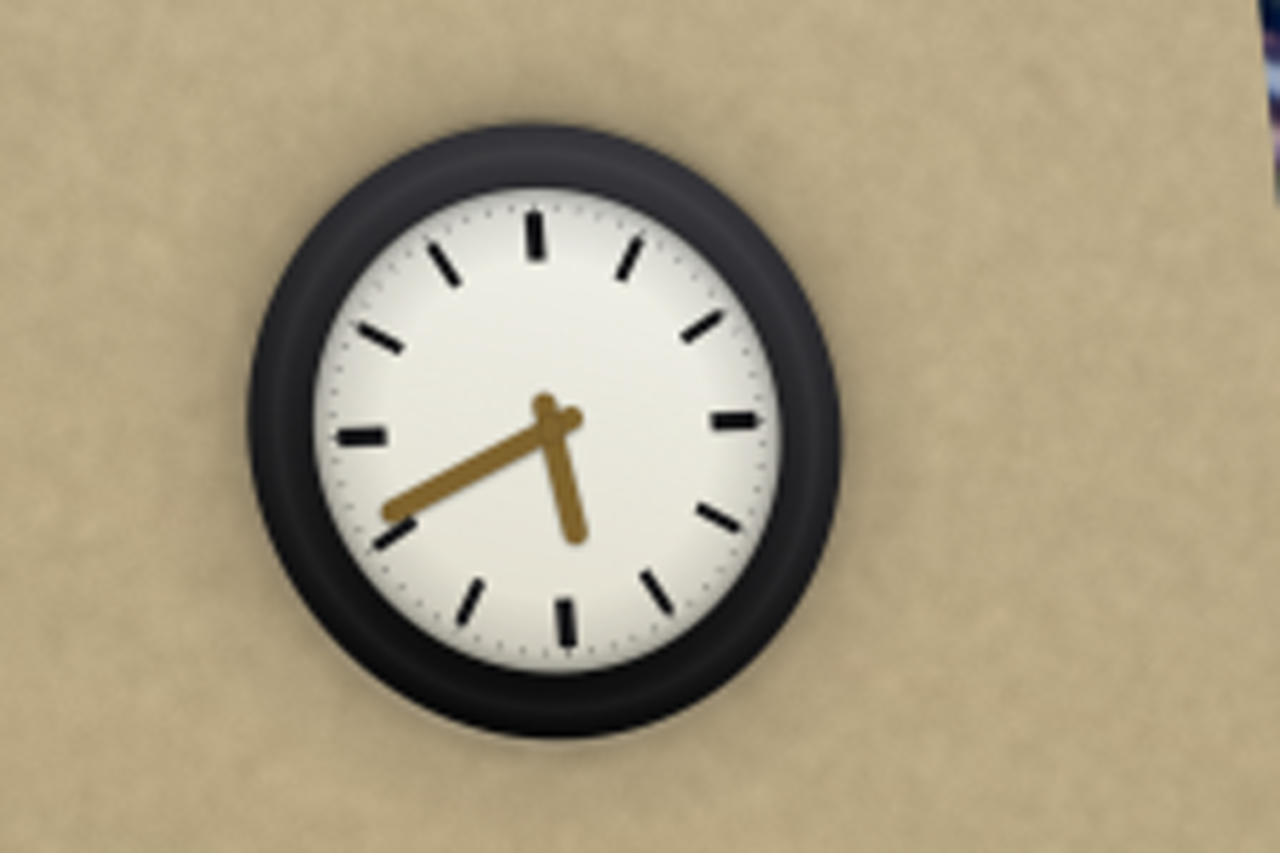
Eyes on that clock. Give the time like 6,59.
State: 5,41
